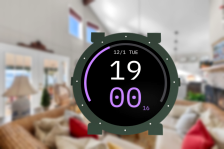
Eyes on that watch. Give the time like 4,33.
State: 19,00
